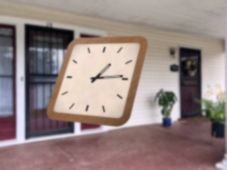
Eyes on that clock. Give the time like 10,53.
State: 1,14
